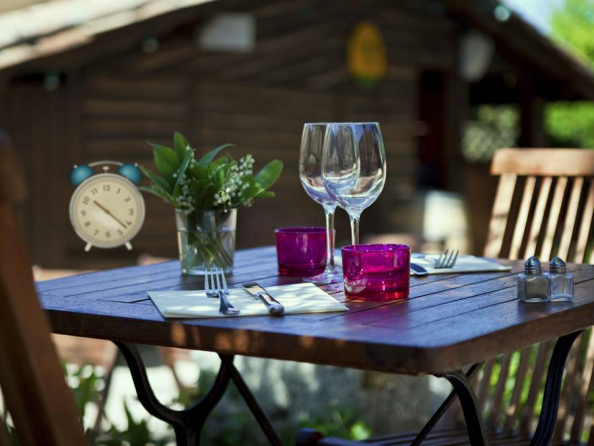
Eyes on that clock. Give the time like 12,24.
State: 10,22
